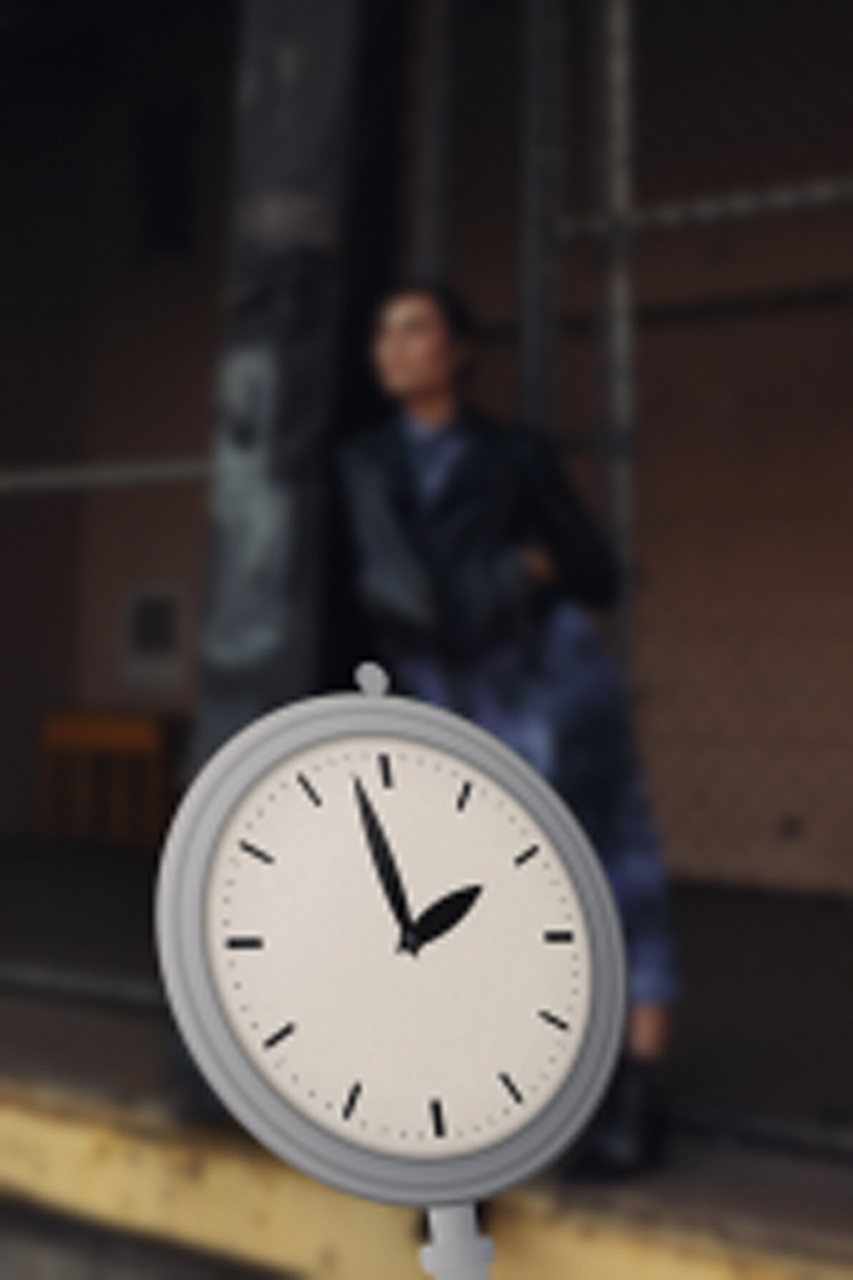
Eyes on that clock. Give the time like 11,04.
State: 1,58
